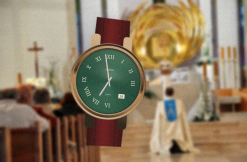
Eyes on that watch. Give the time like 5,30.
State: 6,58
